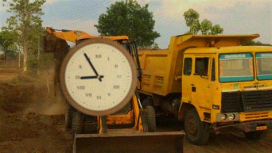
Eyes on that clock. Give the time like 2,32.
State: 8,55
